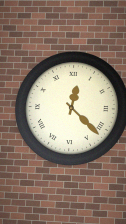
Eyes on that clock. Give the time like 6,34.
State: 12,22
